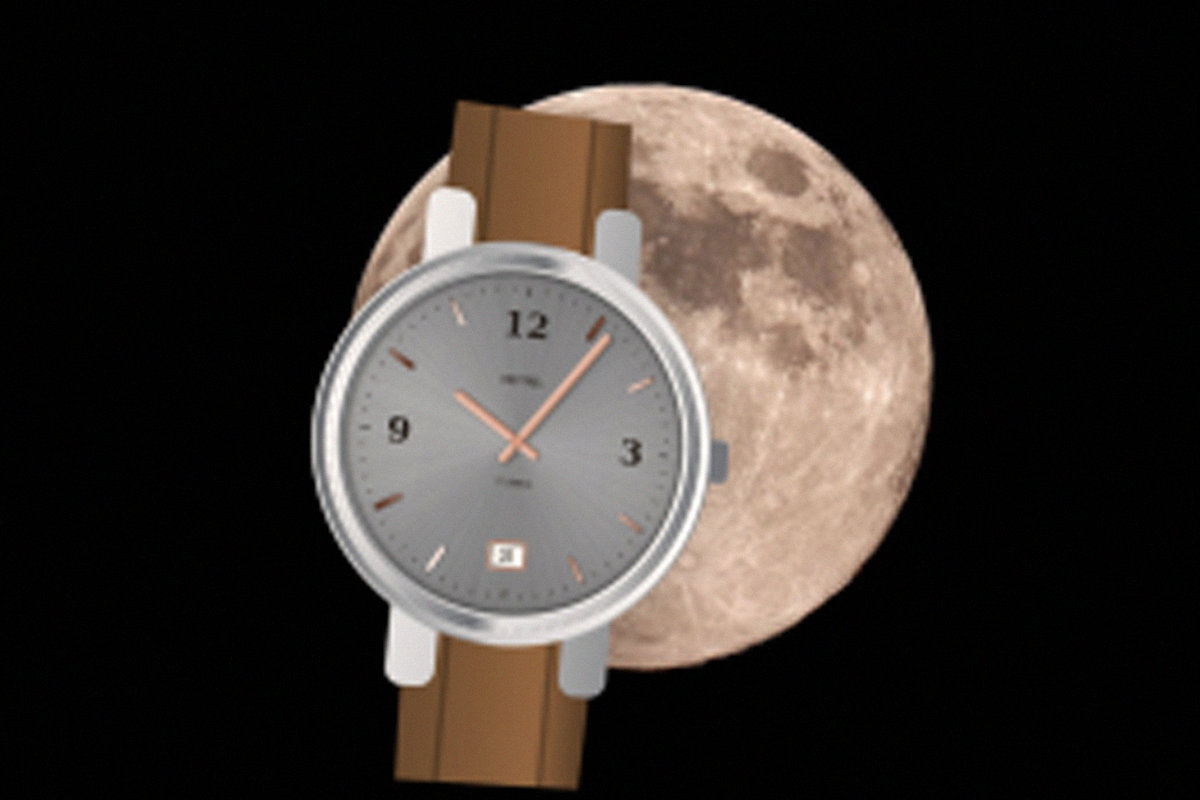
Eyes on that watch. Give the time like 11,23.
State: 10,06
